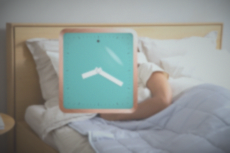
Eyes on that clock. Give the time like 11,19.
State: 8,20
